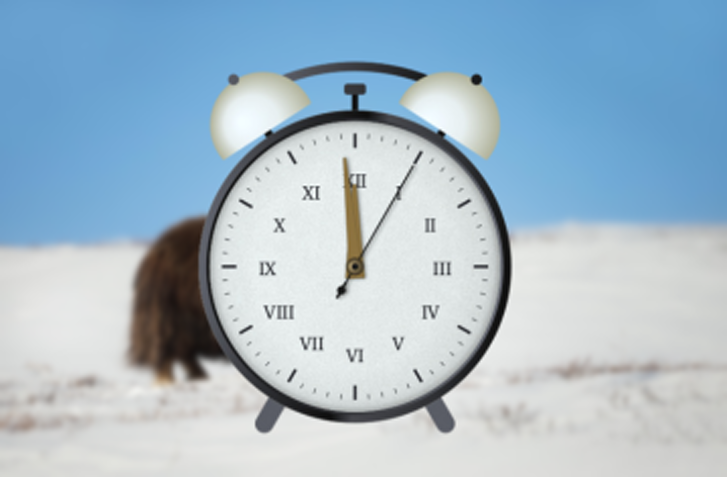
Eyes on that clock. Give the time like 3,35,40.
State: 11,59,05
